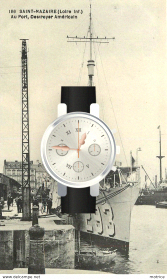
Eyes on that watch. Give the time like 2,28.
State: 12,46
